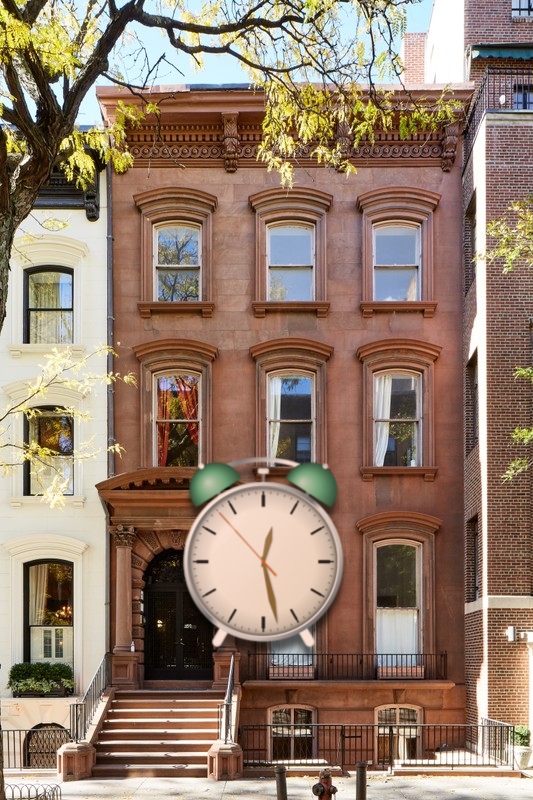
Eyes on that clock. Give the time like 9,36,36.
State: 12,27,53
